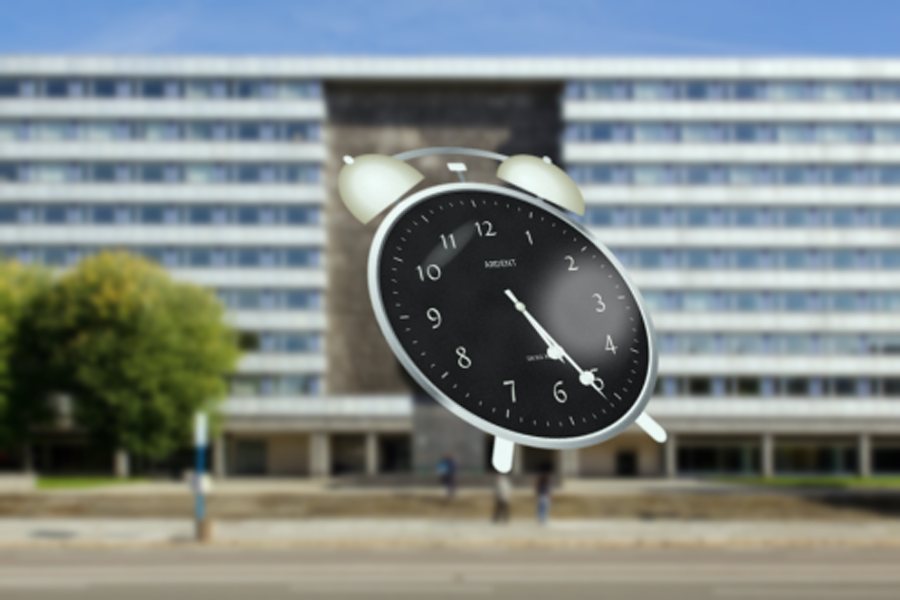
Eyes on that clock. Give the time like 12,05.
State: 5,26
